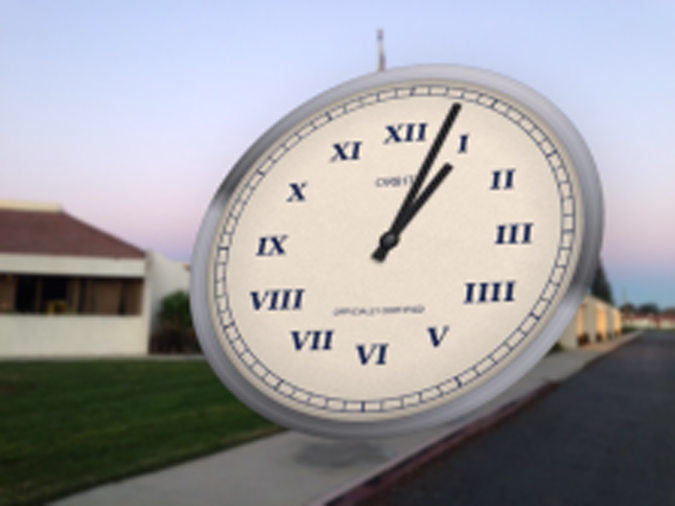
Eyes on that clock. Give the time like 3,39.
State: 1,03
